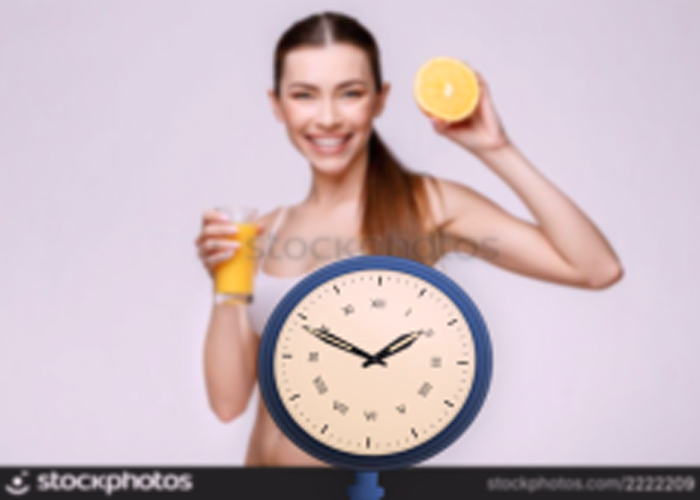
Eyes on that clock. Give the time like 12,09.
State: 1,49
